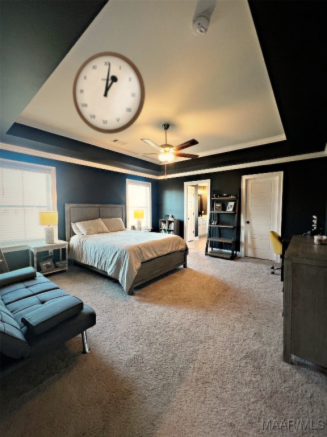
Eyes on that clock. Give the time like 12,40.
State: 1,01
